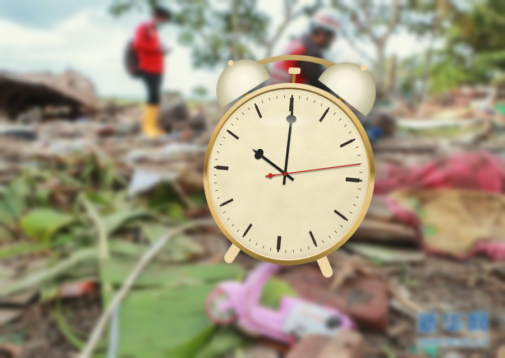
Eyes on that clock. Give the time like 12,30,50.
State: 10,00,13
